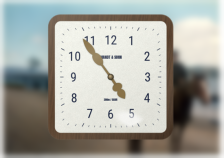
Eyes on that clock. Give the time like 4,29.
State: 4,54
